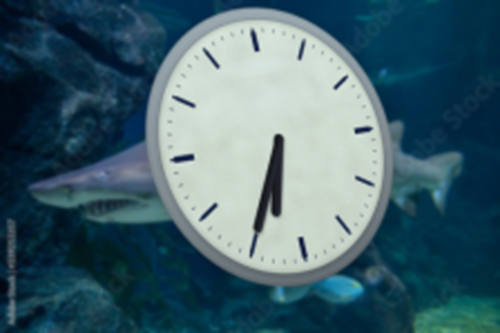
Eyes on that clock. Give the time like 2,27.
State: 6,35
